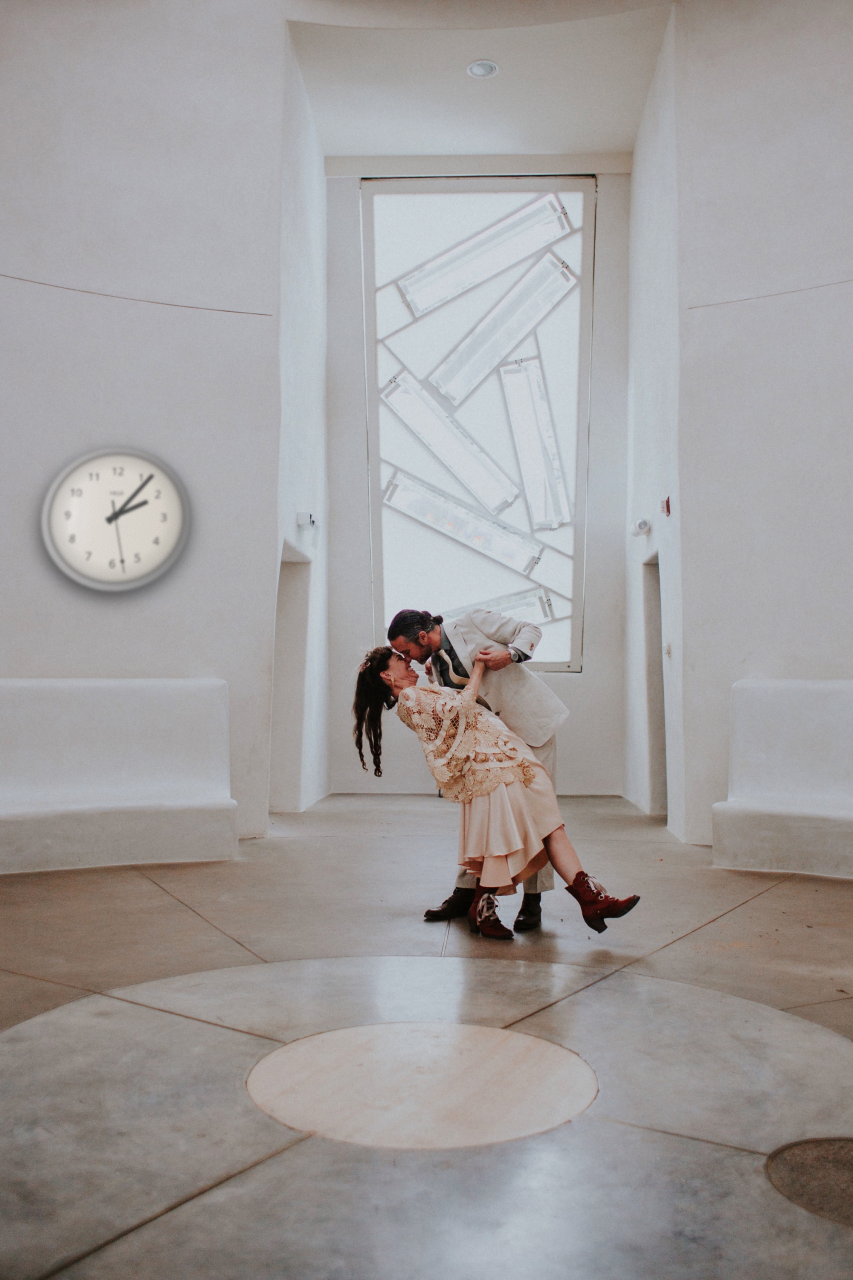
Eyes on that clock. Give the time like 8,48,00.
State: 2,06,28
